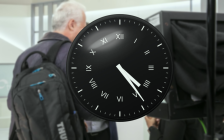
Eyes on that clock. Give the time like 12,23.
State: 4,24
